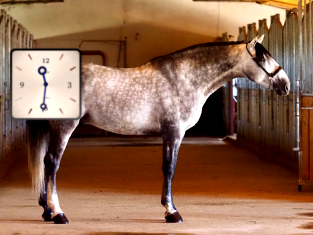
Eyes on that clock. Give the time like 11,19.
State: 11,31
